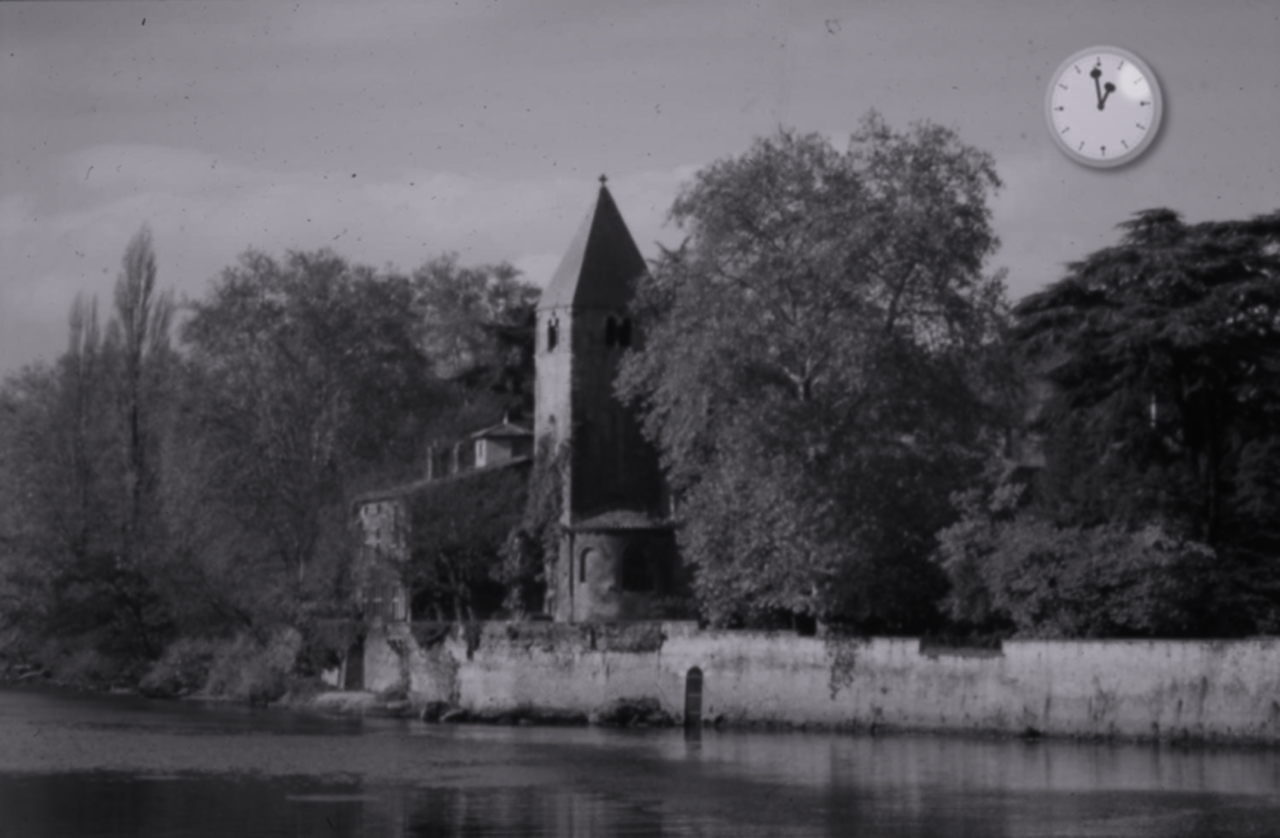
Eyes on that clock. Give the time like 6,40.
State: 12,59
